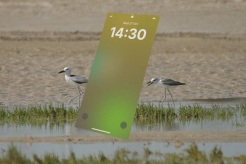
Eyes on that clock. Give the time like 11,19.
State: 14,30
